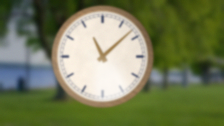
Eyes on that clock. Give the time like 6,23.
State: 11,08
